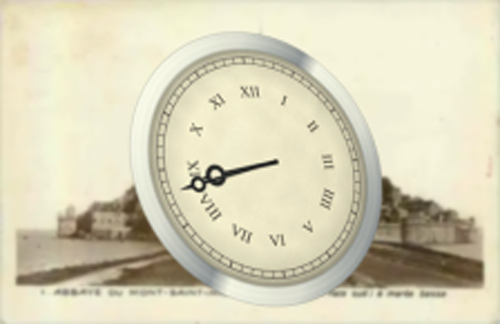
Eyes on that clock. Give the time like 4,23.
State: 8,43
